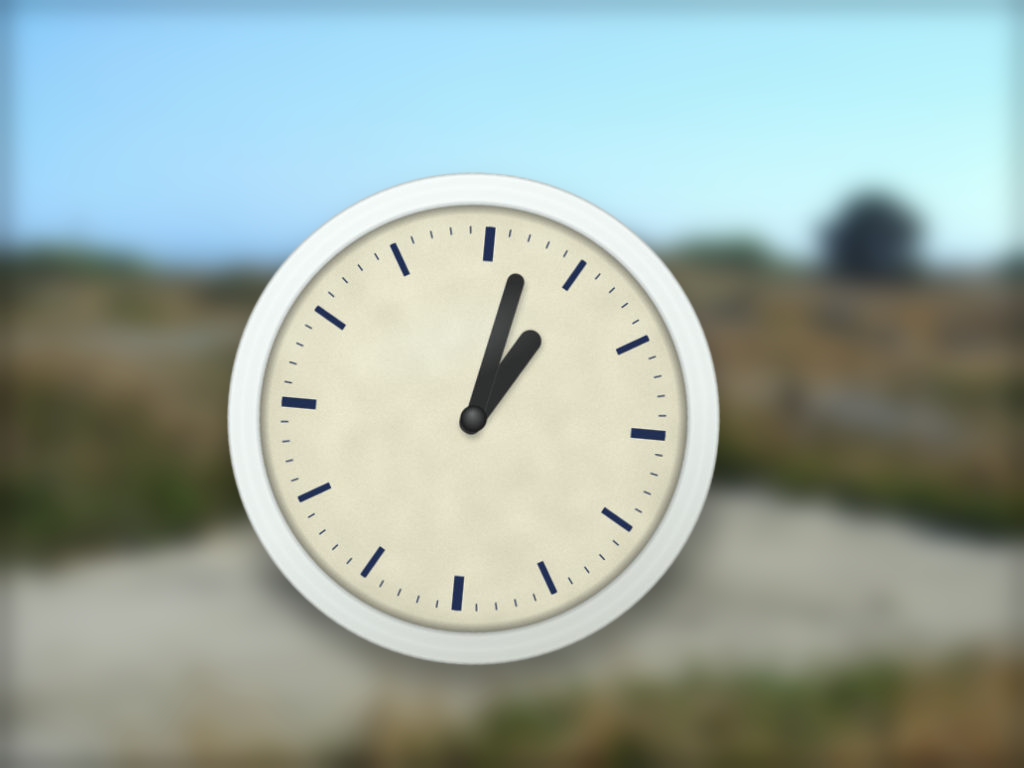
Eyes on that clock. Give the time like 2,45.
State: 1,02
